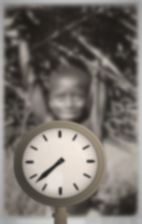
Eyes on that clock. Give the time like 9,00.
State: 7,38
